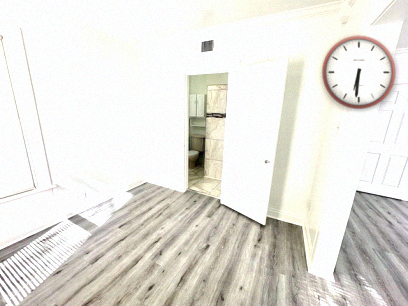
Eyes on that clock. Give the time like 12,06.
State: 6,31
